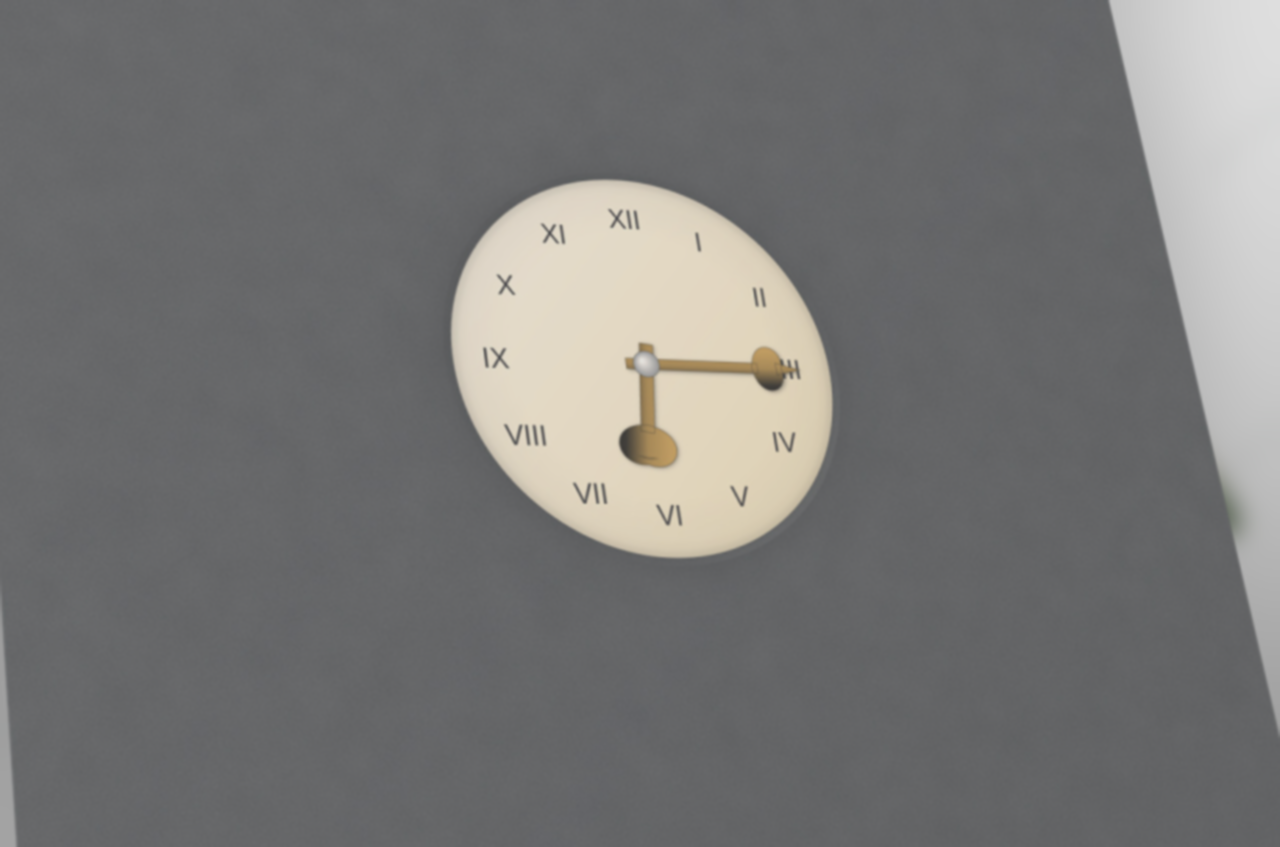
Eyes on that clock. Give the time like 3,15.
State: 6,15
